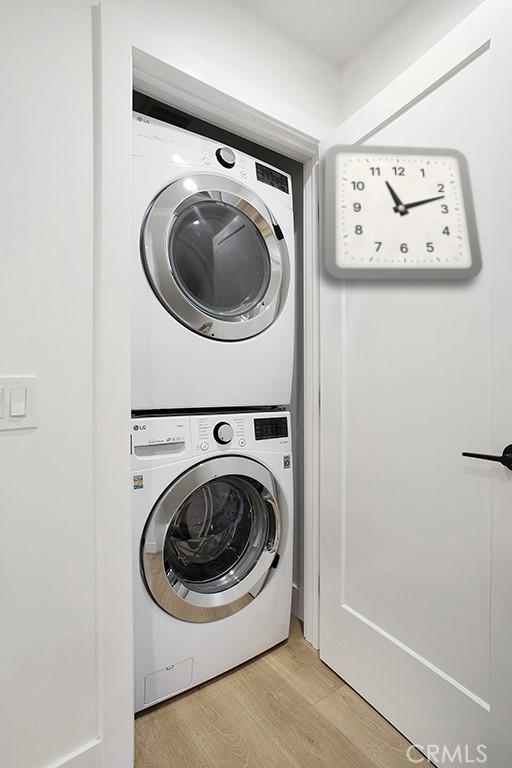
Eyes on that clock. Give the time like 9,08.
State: 11,12
